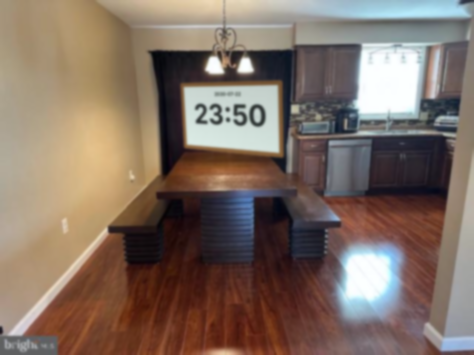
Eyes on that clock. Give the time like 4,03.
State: 23,50
